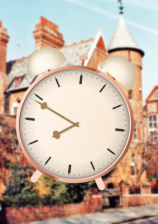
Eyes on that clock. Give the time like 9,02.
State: 7,49
